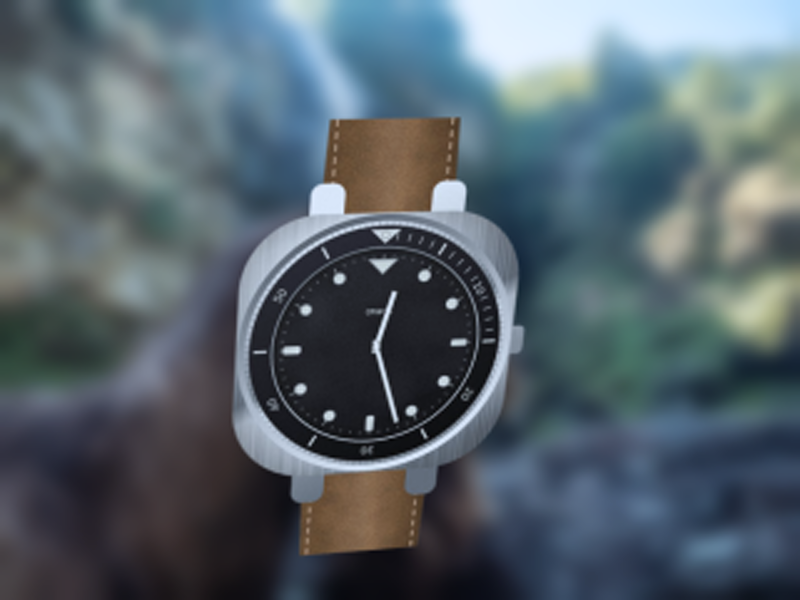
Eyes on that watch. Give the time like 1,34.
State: 12,27
